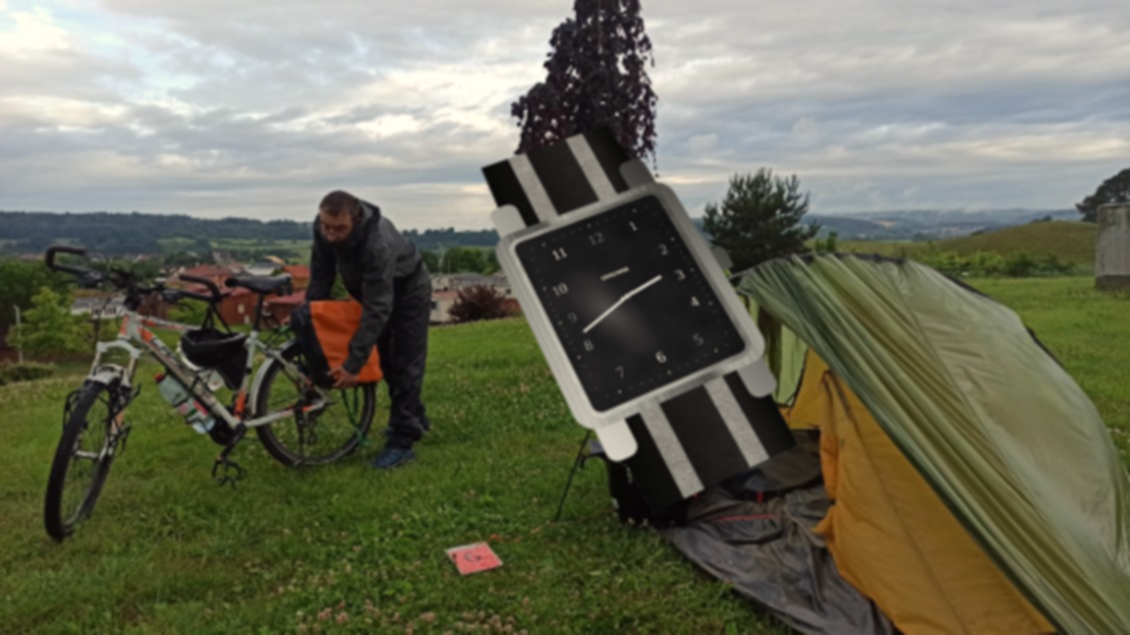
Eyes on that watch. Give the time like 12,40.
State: 2,42
